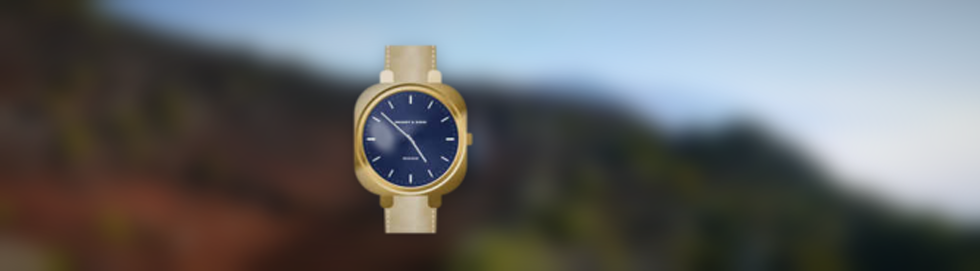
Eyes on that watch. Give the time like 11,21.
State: 4,52
